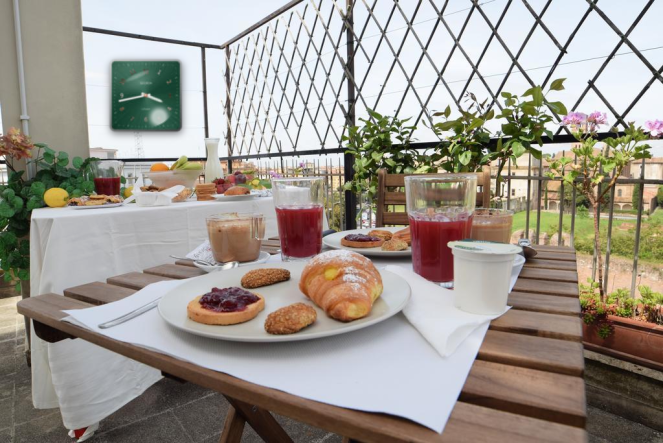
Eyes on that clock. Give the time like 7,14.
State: 3,43
